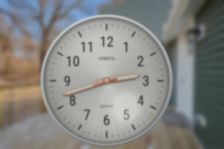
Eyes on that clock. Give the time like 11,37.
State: 2,42
